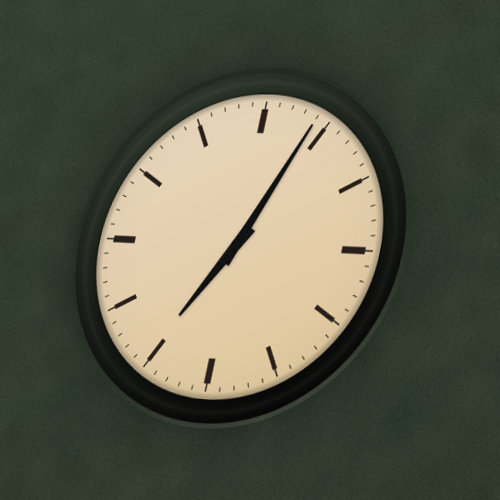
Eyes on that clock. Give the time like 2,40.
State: 7,04
